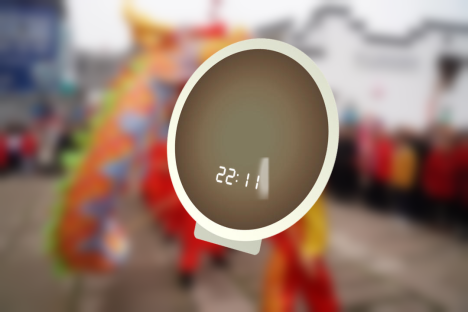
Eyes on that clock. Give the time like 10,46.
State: 22,11
